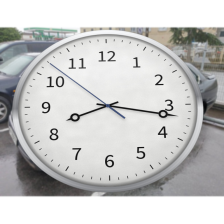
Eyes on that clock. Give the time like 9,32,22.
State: 8,16,52
